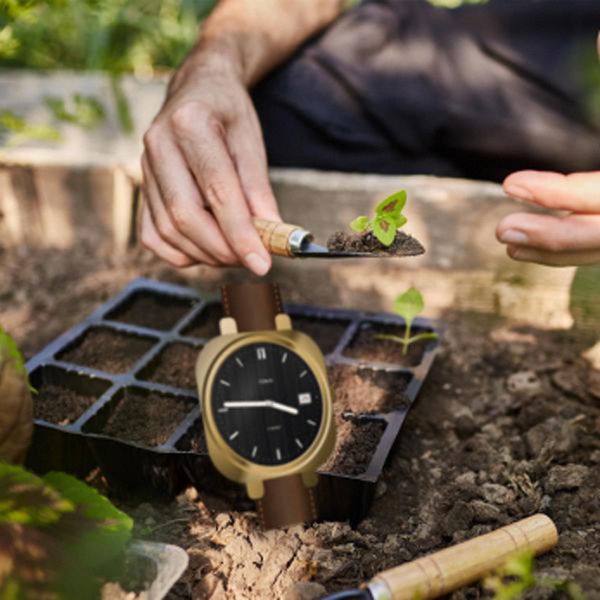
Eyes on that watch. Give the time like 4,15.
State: 3,46
